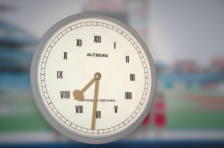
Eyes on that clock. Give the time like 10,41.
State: 7,31
